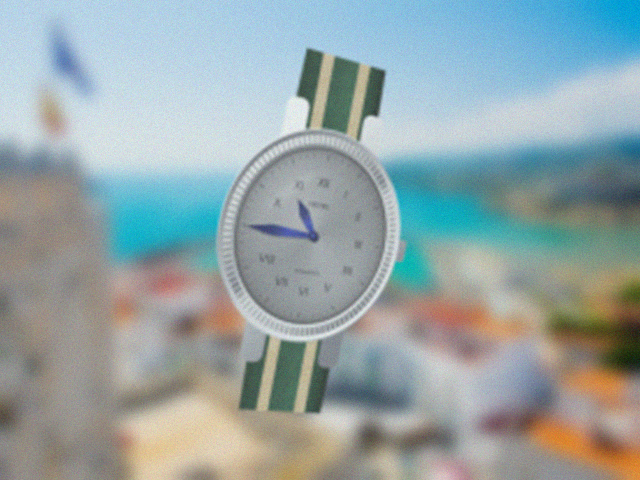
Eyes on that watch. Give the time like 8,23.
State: 10,45
